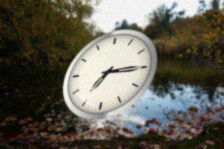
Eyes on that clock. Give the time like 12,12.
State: 7,15
